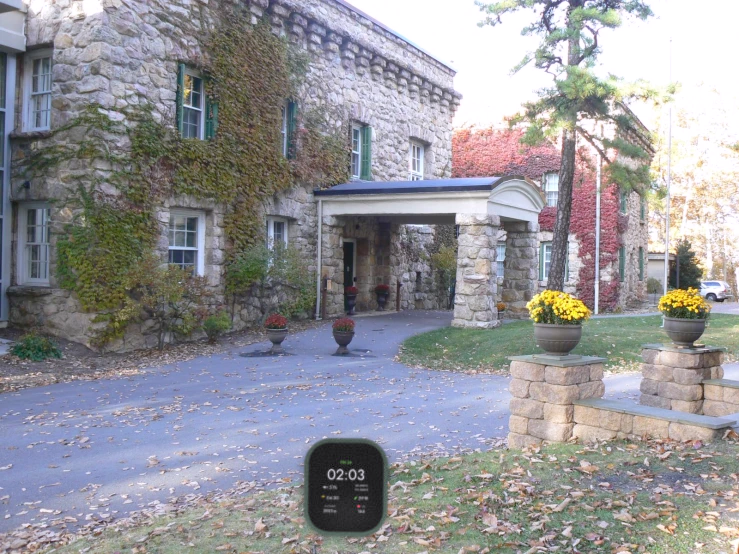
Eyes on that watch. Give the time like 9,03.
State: 2,03
